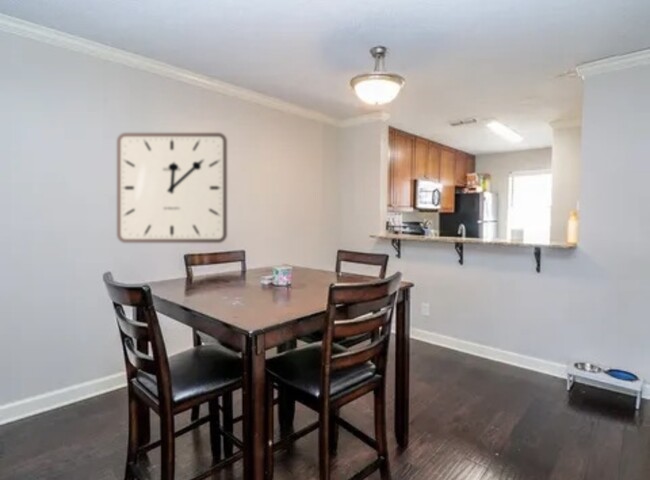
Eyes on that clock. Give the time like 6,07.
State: 12,08
